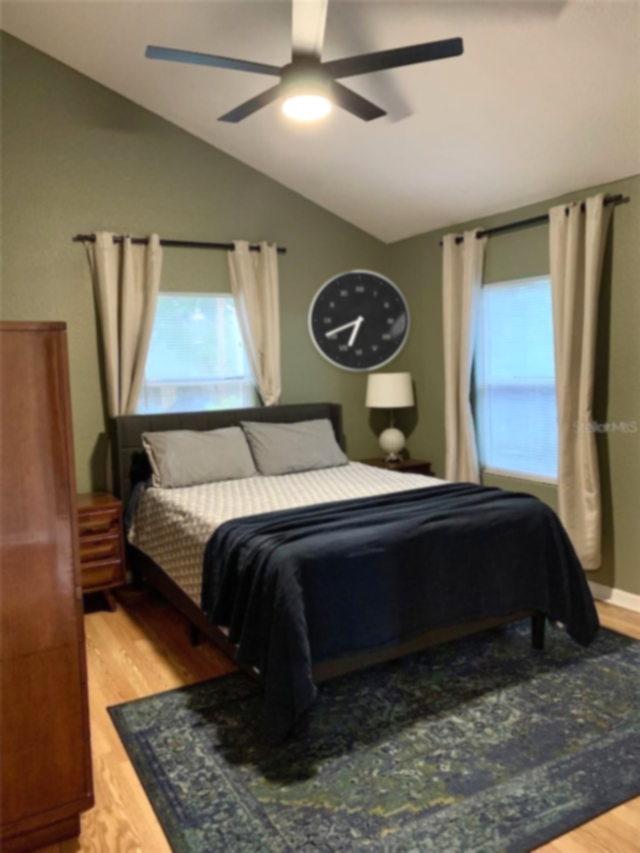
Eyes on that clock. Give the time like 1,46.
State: 6,41
